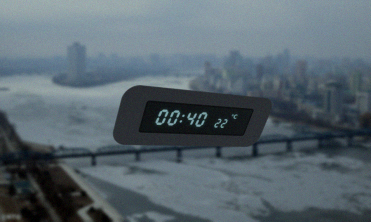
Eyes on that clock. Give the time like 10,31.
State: 0,40
